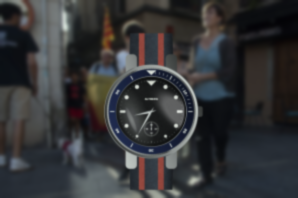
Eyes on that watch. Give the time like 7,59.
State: 8,35
